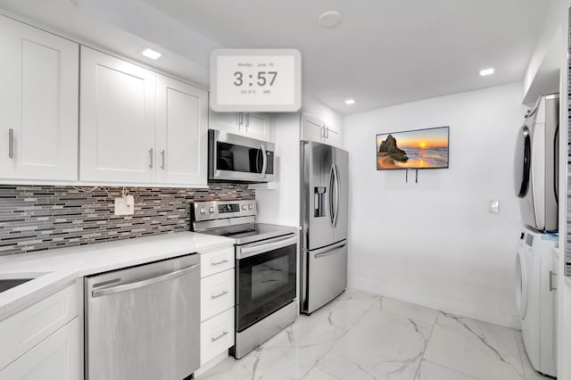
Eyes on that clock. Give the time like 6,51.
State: 3,57
